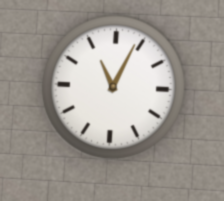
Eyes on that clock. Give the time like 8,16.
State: 11,04
